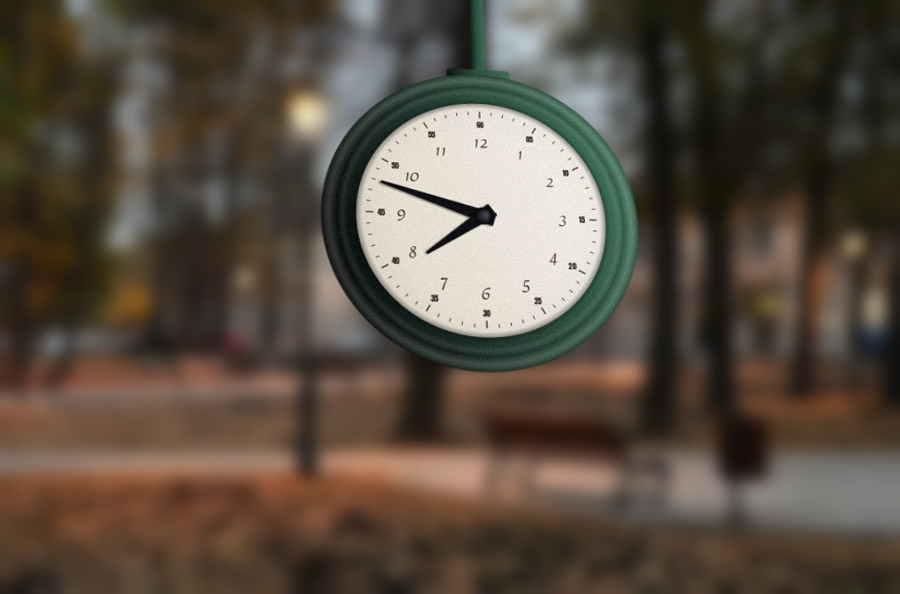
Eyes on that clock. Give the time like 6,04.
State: 7,48
